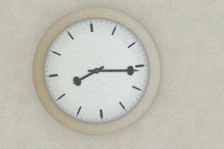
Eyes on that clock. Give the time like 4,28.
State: 8,16
